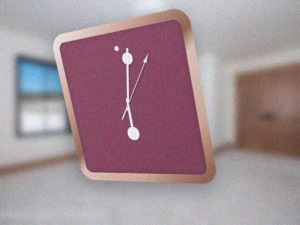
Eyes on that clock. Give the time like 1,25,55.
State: 6,02,06
